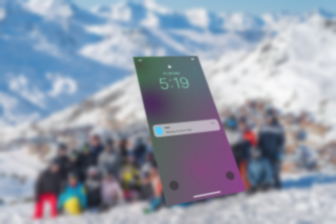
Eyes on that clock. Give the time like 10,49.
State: 5,19
